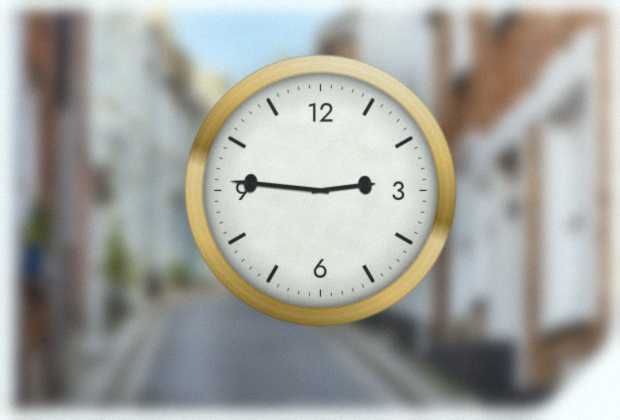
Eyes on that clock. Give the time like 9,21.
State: 2,46
